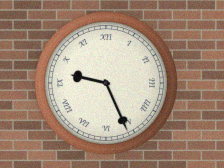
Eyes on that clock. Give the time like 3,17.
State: 9,26
